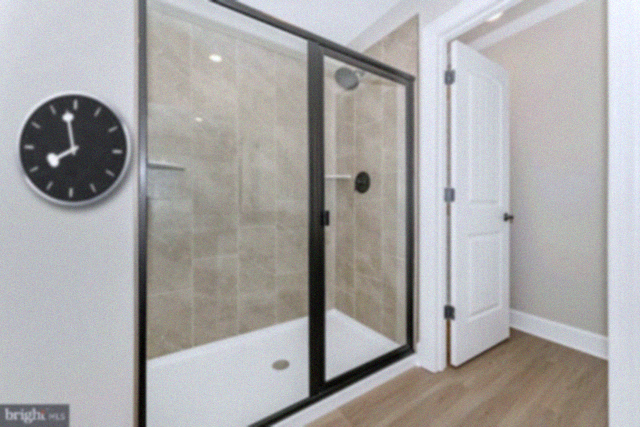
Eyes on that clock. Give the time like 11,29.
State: 7,58
